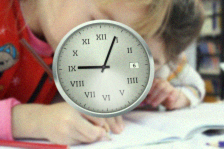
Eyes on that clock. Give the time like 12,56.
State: 9,04
